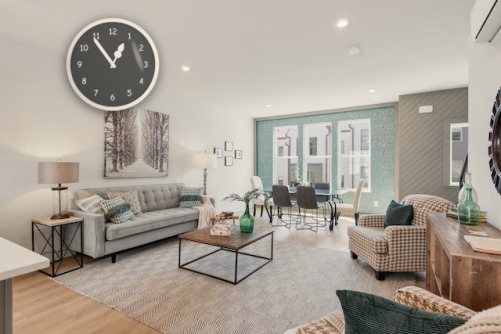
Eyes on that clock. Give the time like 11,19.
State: 12,54
